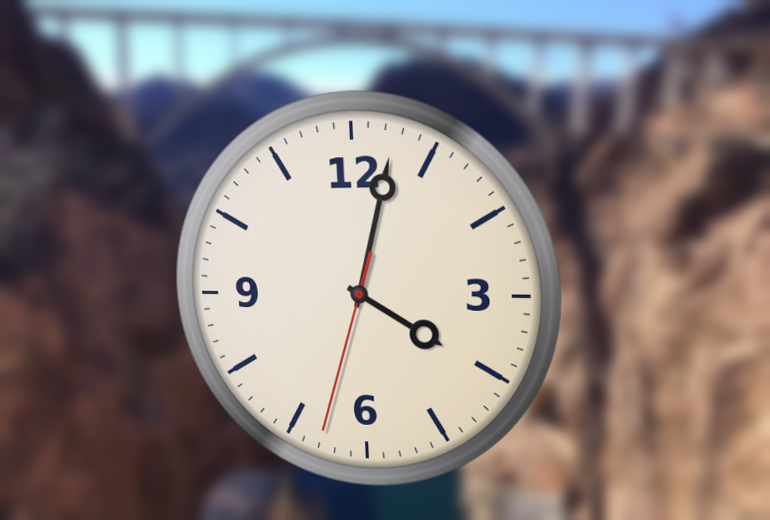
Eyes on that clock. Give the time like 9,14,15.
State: 4,02,33
